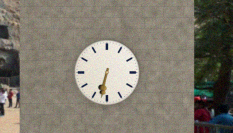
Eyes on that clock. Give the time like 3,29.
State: 6,32
